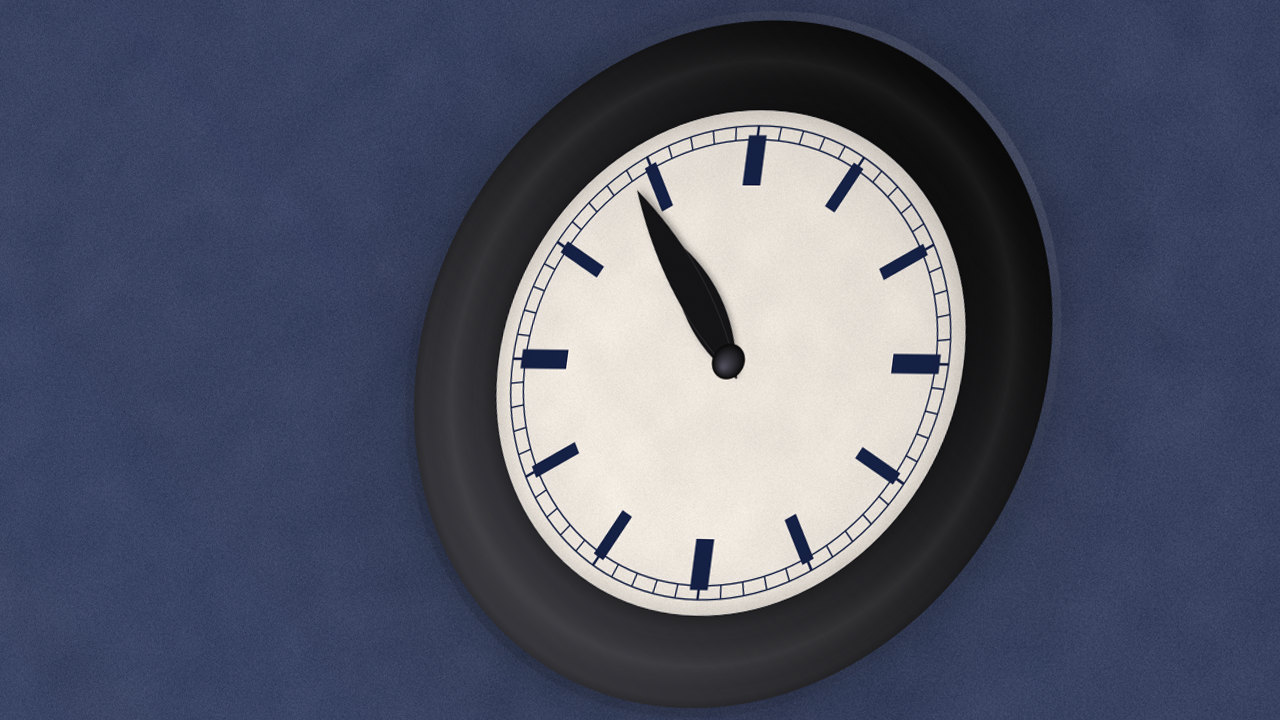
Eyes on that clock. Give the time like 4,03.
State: 10,54
